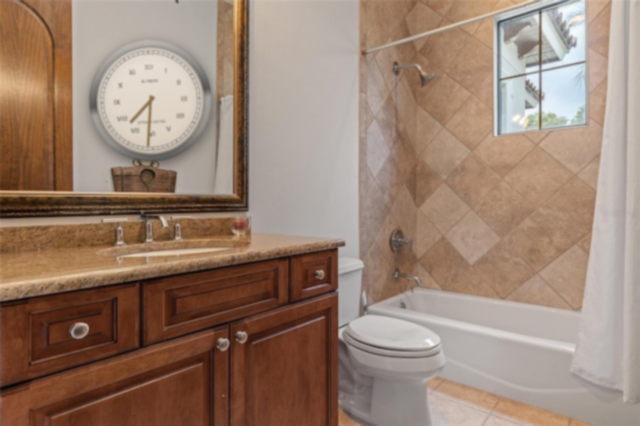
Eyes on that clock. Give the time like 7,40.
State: 7,31
